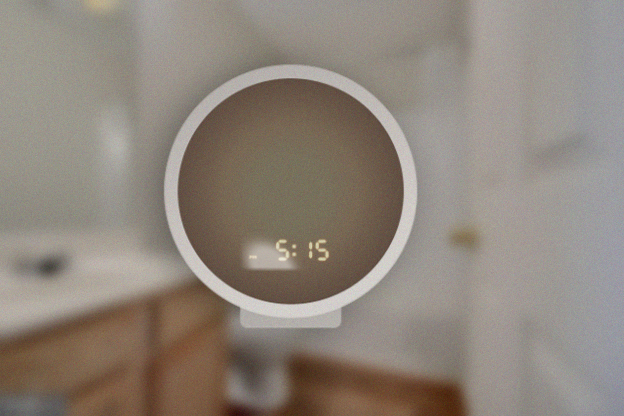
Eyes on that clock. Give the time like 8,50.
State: 5,15
